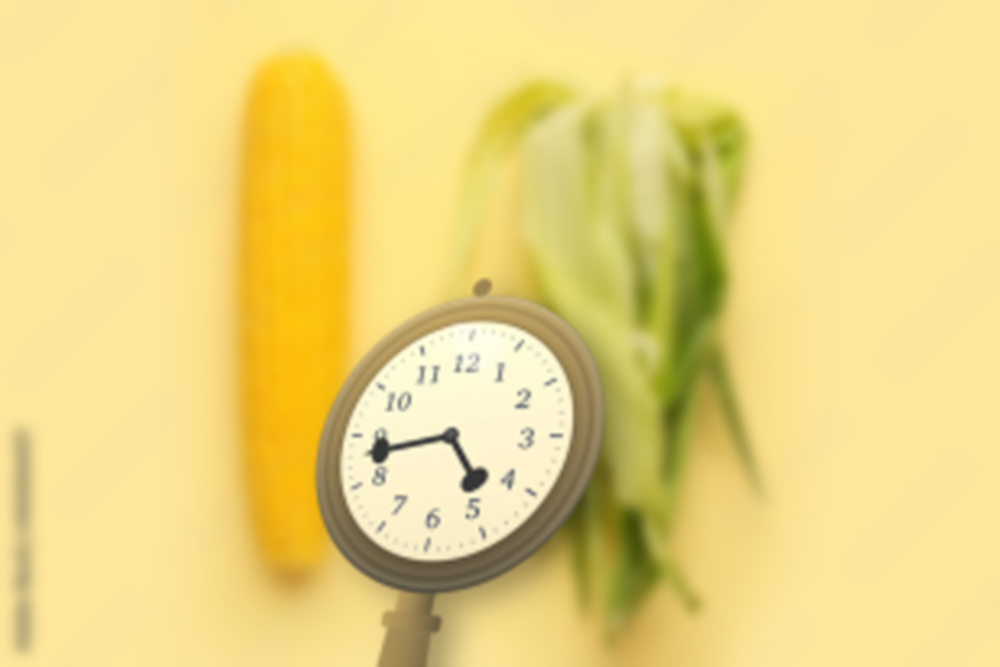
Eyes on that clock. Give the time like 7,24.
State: 4,43
